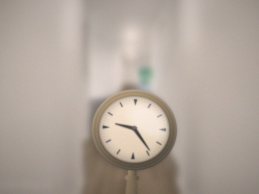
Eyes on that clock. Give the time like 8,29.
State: 9,24
